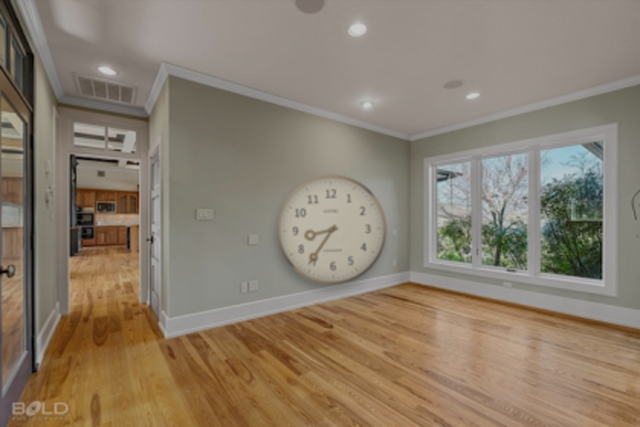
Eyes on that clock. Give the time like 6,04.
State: 8,36
